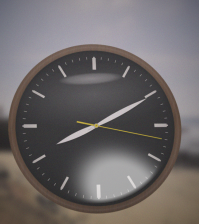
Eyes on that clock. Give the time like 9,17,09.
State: 8,10,17
